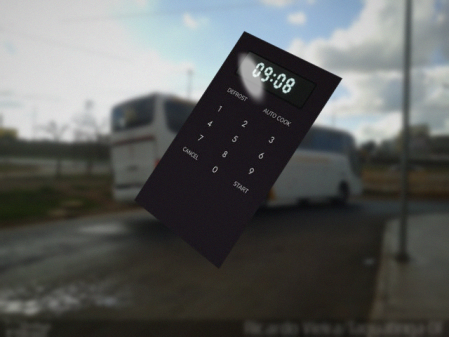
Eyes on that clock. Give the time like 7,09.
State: 9,08
